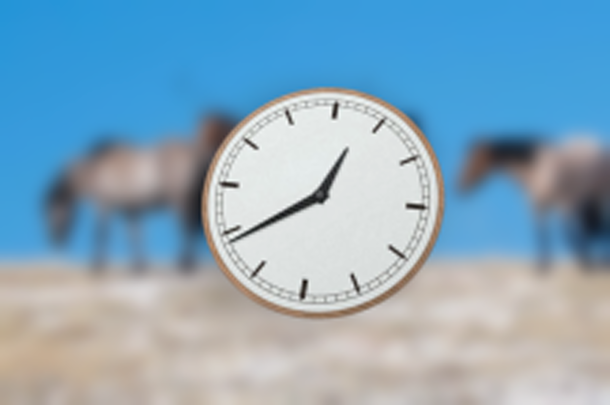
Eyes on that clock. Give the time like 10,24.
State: 12,39
